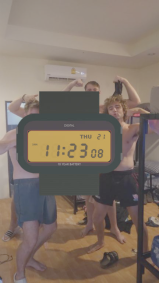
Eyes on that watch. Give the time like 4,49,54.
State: 11,23,08
